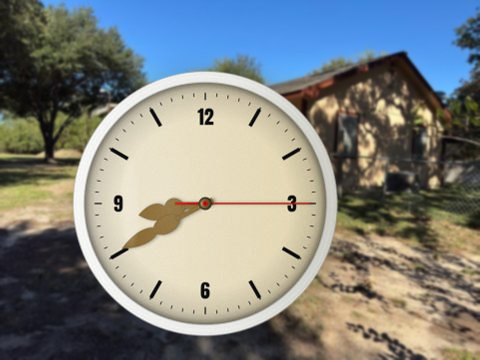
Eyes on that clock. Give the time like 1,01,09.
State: 8,40,15
